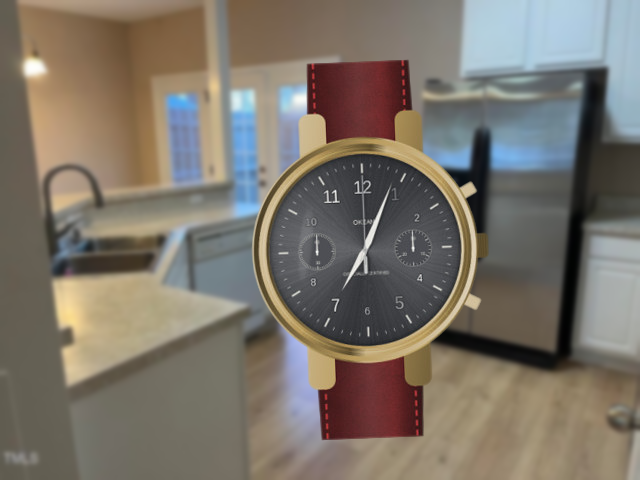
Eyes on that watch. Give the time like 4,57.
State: 7,04
